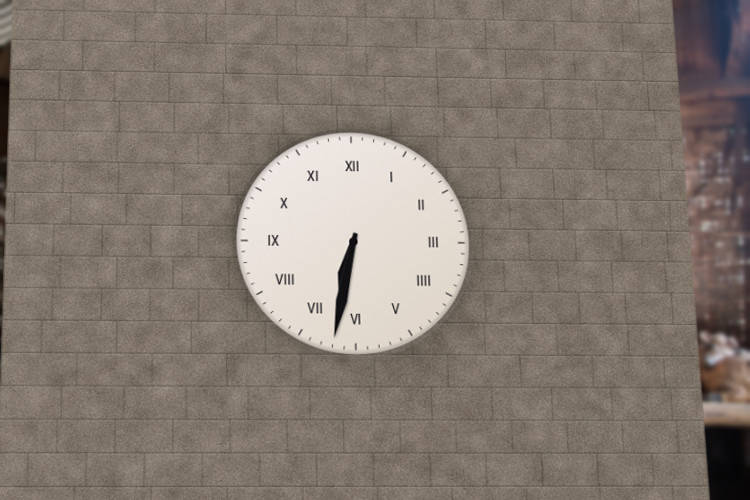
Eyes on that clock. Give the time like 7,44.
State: 6,32
